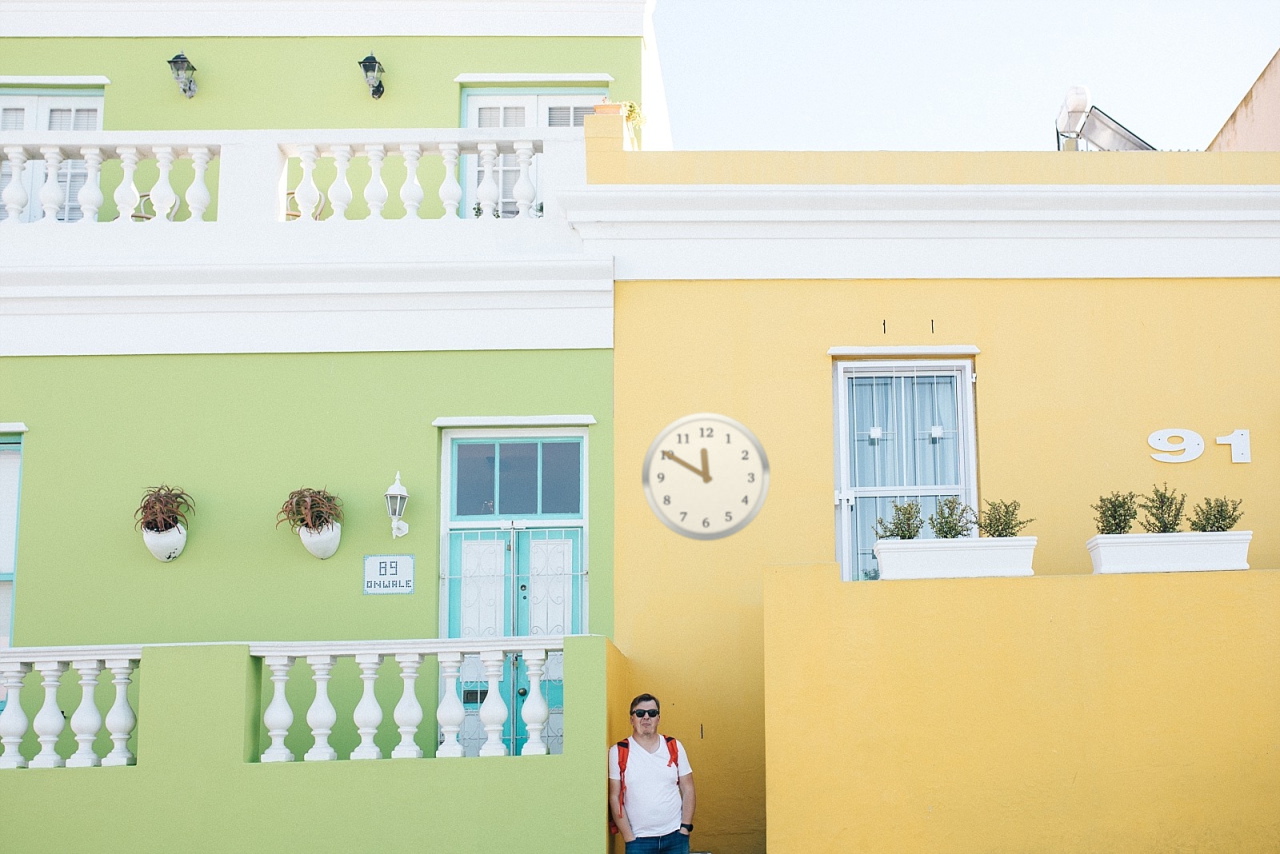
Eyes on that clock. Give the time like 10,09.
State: 11,50
